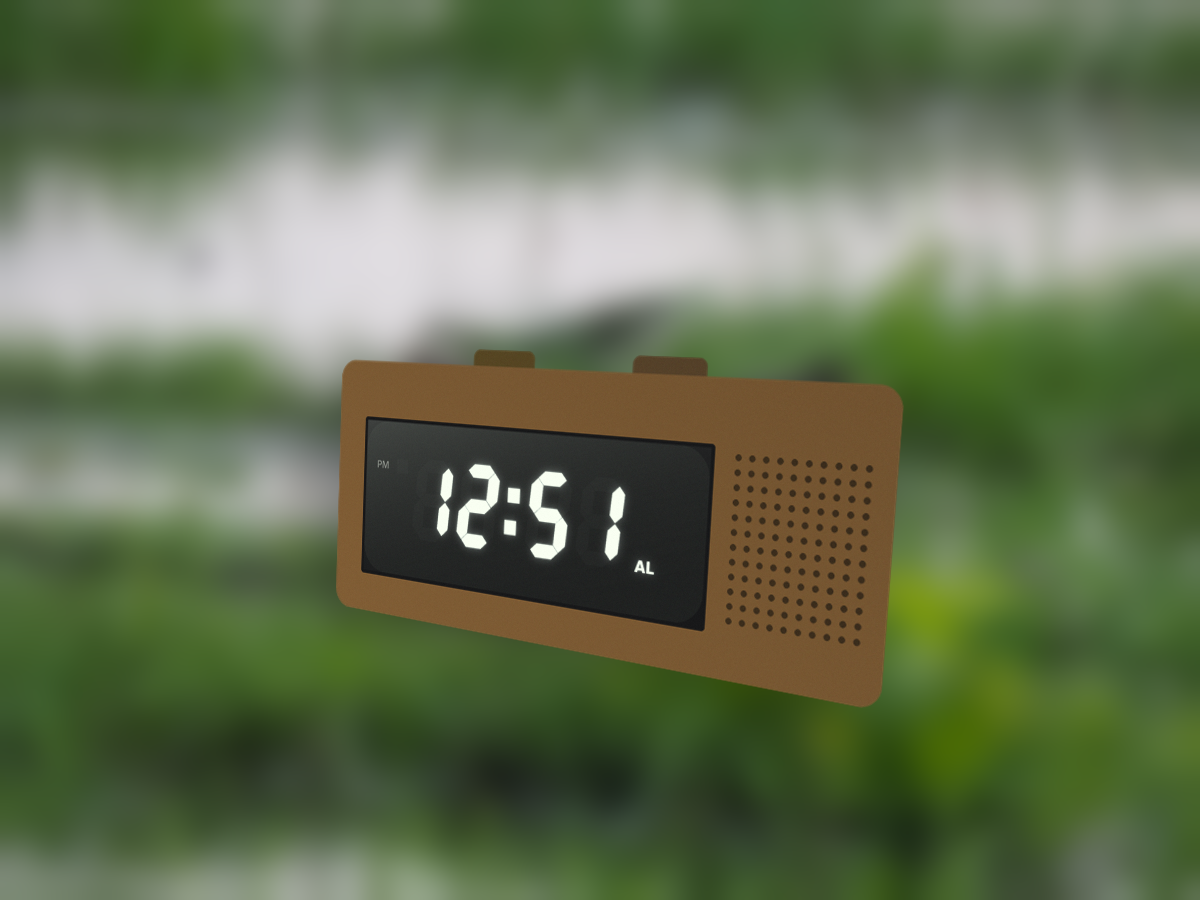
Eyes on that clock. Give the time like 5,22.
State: 12,51
